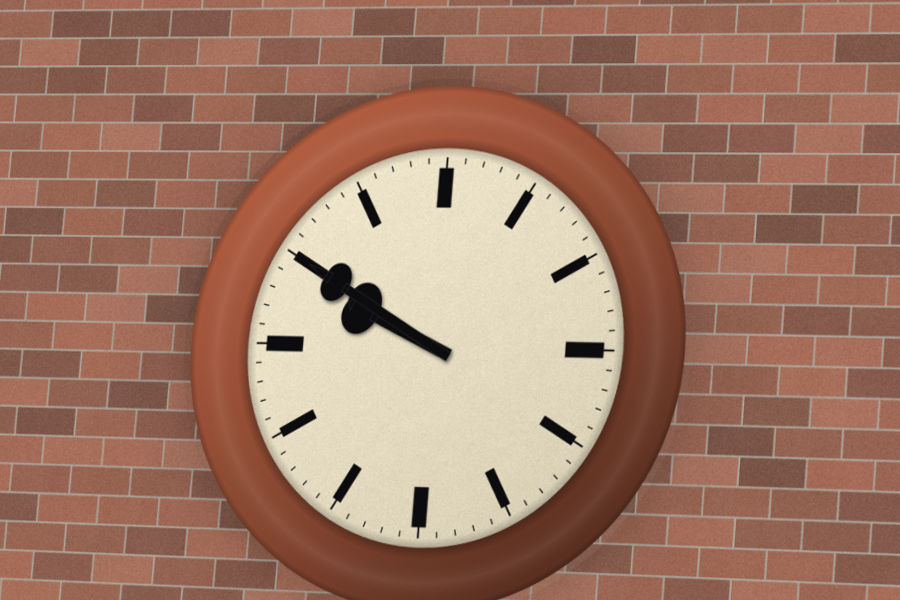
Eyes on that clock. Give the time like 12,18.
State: 9,50
